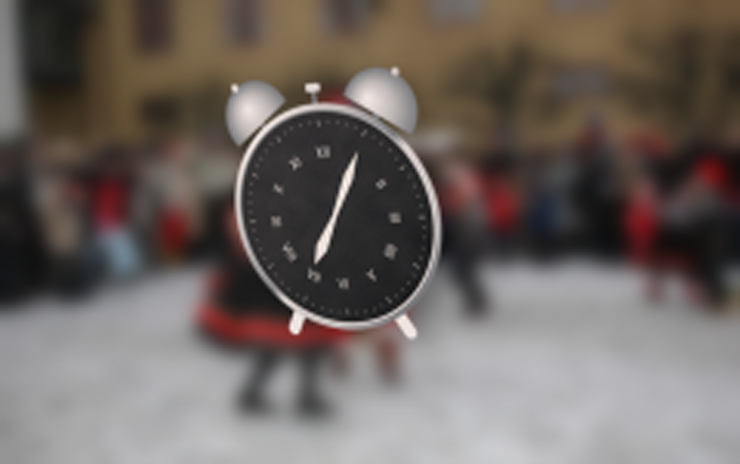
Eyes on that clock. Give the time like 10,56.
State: 7,05
